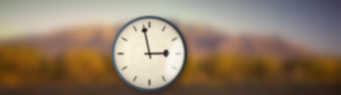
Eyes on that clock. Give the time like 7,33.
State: 2,58
